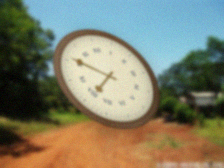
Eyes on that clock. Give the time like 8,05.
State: 7,51
